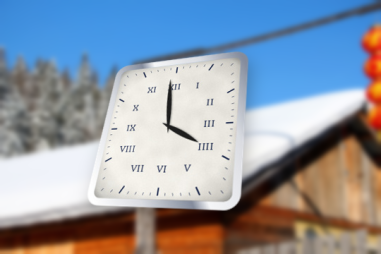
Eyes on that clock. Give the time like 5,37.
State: 3,59
